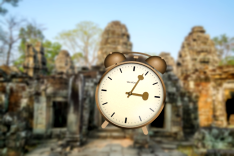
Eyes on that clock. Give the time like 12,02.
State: 3,04
